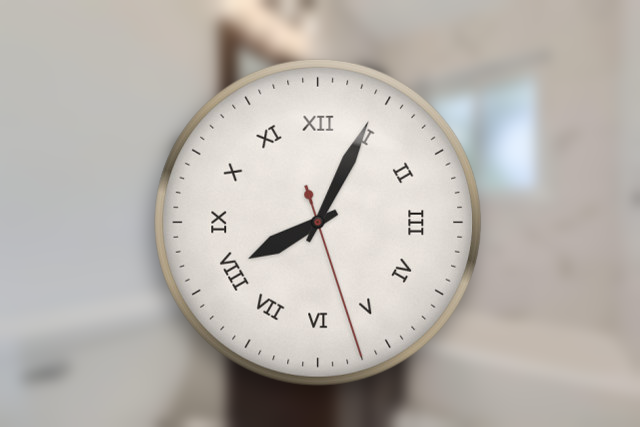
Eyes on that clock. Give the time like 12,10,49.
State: 8,04,27
